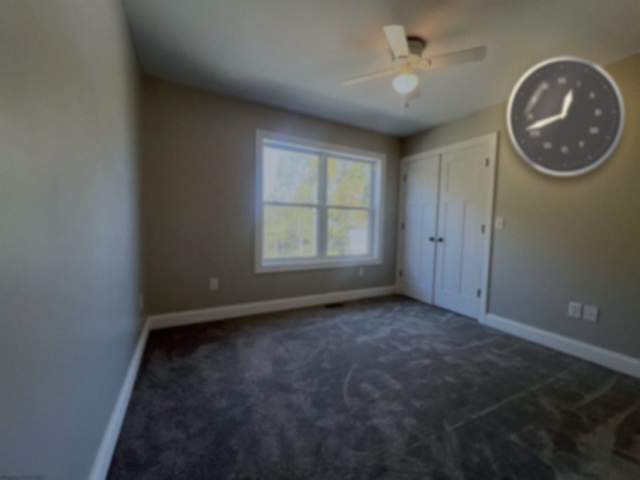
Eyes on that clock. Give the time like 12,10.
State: 12,42
